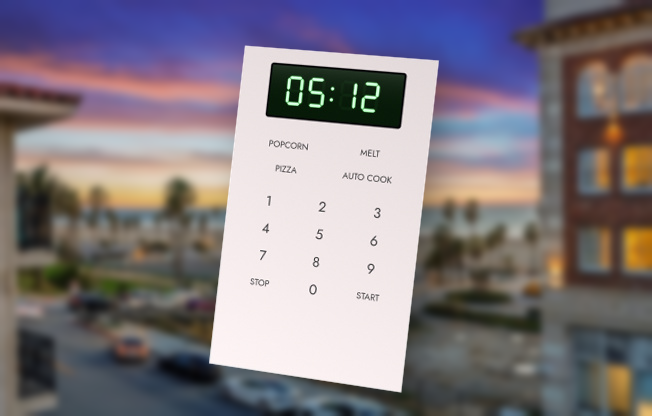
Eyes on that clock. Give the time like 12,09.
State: 5,12
